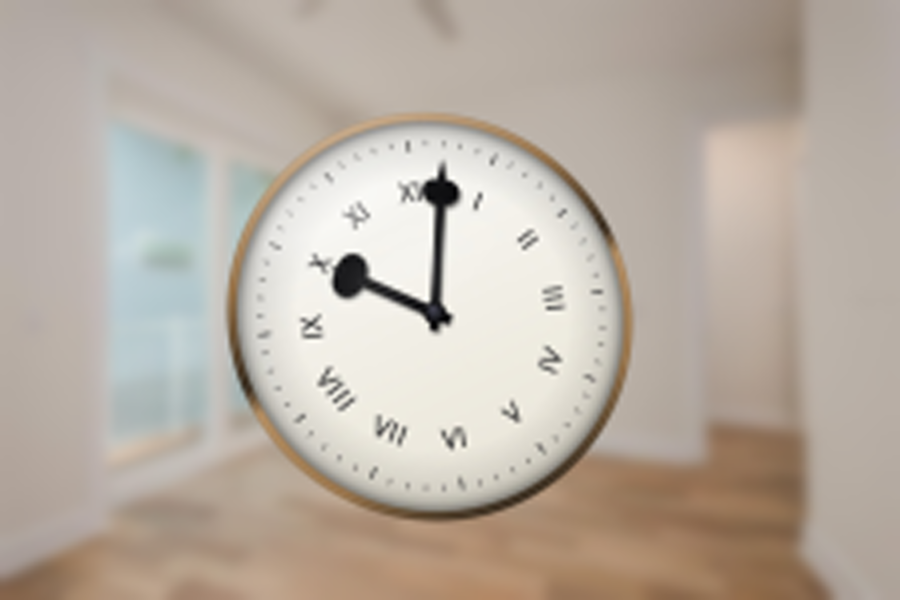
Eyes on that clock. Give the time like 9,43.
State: 10,02
